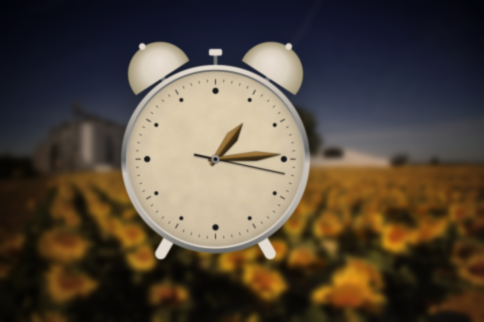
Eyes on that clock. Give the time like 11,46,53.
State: 1,14,17
